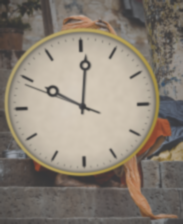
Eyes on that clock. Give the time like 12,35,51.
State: 10,00,49
